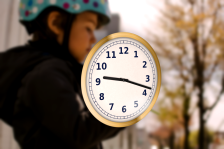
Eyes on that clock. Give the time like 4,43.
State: 9,18
